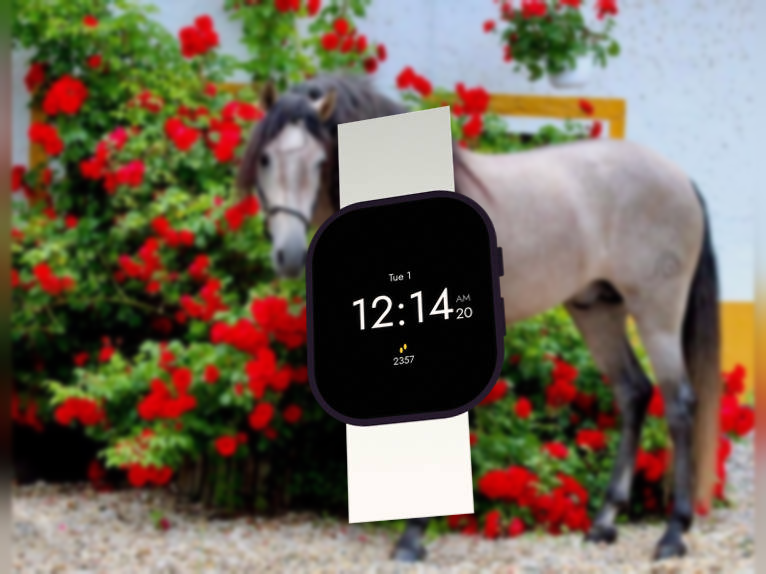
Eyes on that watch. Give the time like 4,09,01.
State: 12,14,20
